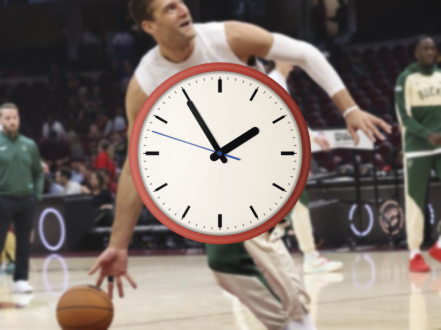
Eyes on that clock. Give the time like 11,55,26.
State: 1,54,48
